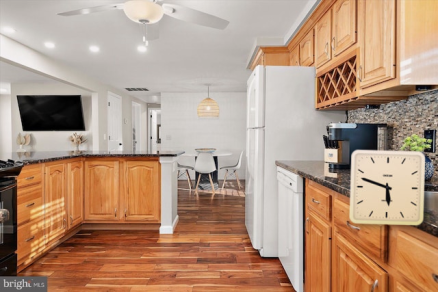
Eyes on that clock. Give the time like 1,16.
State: 5,48
